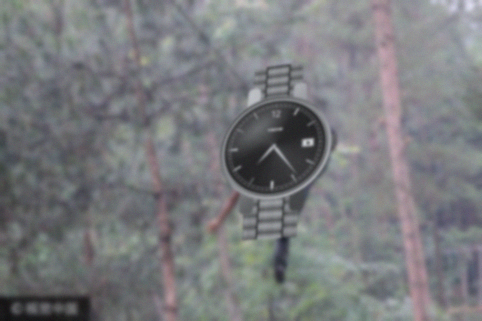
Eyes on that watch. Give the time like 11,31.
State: 7,24
